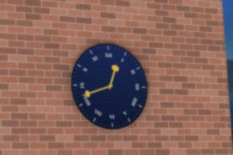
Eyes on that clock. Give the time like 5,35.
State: 12,42
